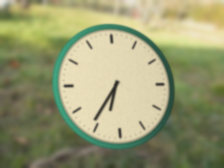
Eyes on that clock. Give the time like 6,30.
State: 6,36
